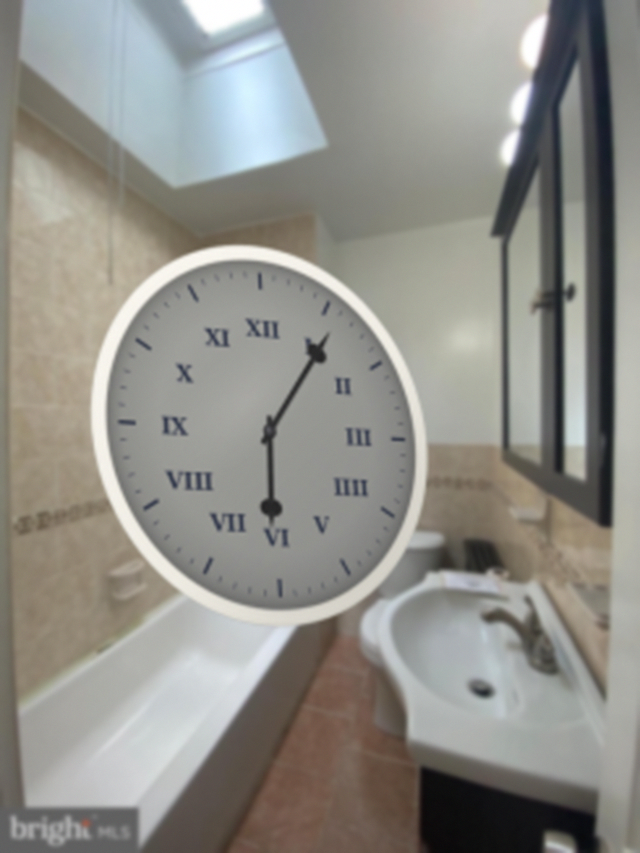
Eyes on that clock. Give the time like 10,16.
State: 6,06
